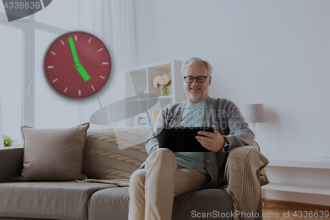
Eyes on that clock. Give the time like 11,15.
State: 4,58
